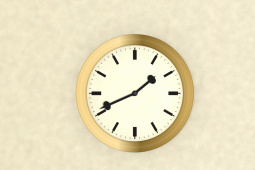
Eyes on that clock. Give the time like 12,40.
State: 1,41
